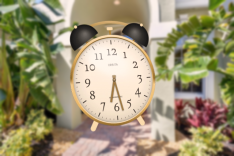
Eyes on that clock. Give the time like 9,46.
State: 6,28
